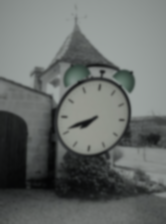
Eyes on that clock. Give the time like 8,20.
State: 7,41
